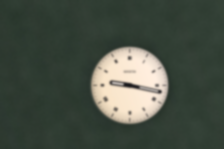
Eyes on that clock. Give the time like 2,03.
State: 9,17
